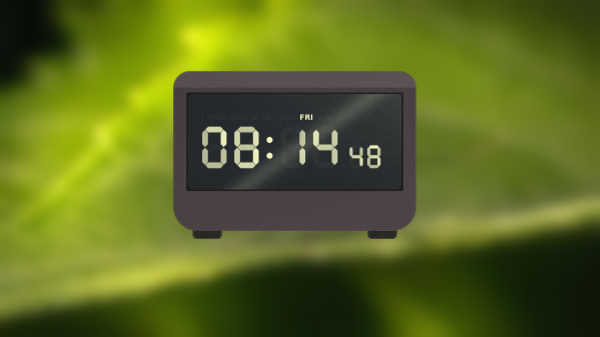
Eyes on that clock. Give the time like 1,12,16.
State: 8,14,48
